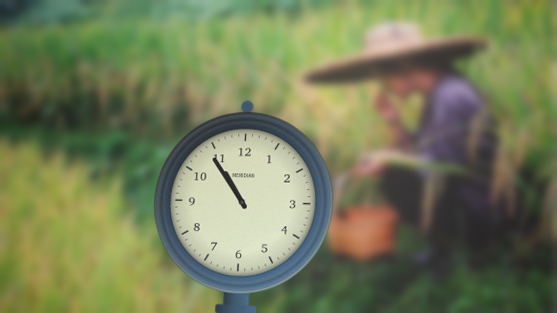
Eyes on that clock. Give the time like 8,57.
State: 10,54
